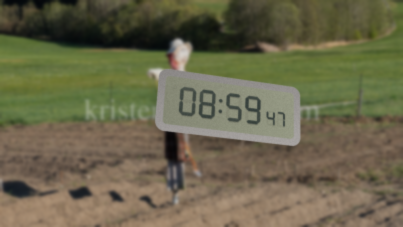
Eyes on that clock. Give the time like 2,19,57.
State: 8,59,47
